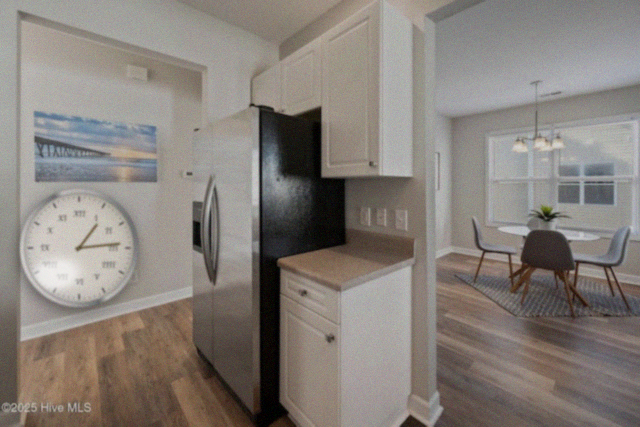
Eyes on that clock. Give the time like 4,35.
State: 1,14
